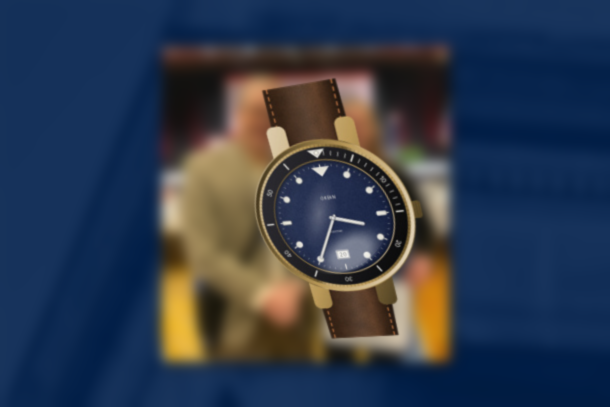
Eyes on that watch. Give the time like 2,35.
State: 3,35
